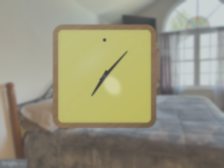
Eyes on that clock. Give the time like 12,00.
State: 7,07
